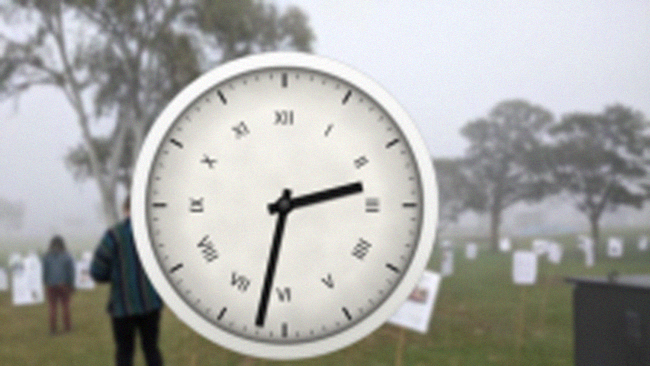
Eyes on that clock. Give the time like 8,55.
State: 2,32
